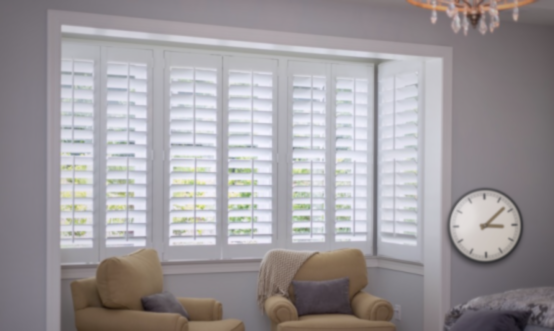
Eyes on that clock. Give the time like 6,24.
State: 3,08
